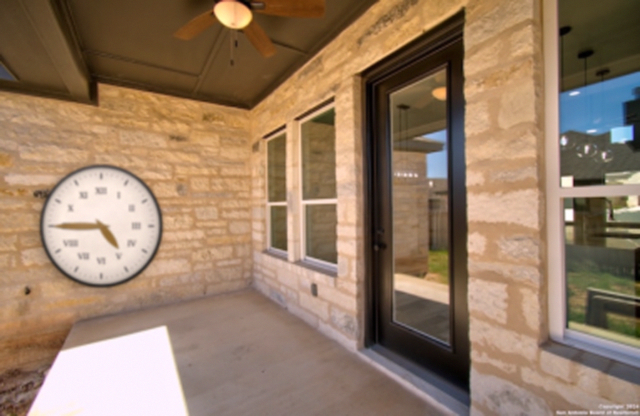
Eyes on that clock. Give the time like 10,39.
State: 4,45
